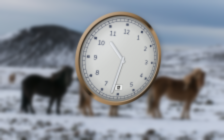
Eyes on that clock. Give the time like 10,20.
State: 10,32
